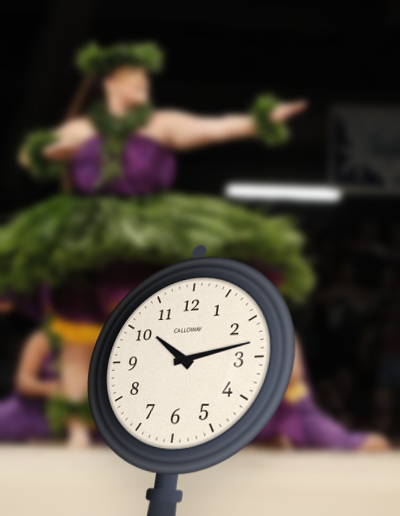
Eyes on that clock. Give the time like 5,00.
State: 10,13
